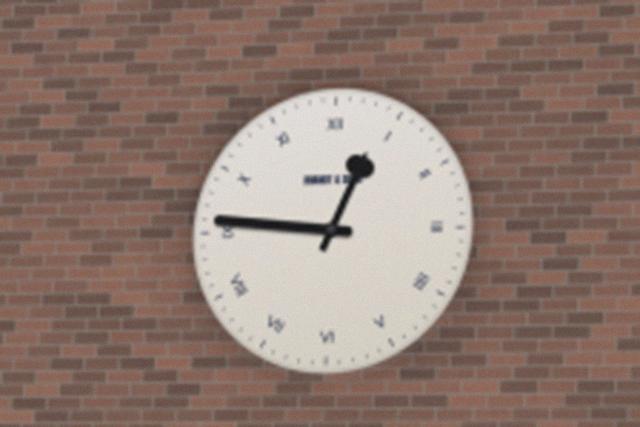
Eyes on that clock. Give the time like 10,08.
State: 12,46
